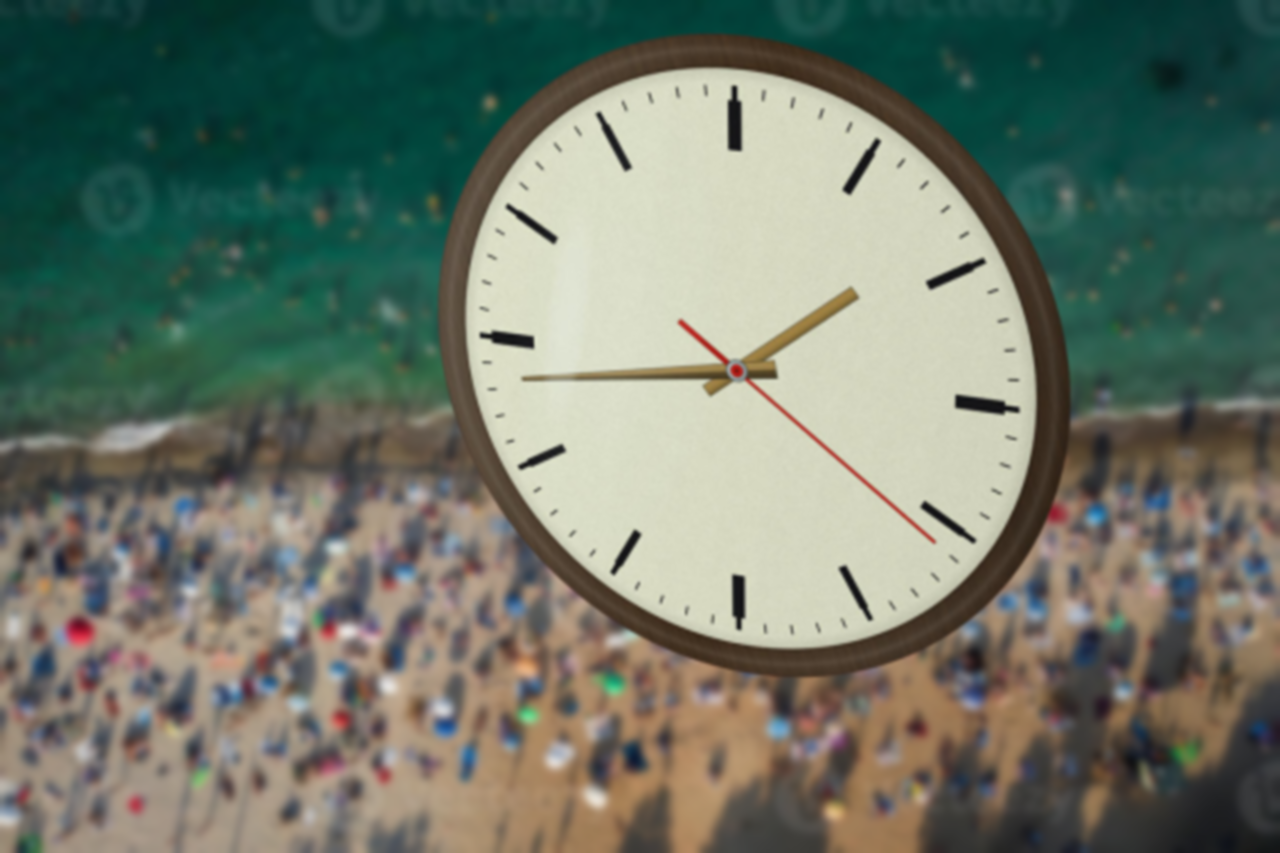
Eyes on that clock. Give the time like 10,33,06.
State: 1,43,21
